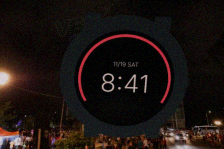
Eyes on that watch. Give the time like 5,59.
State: 8,41
